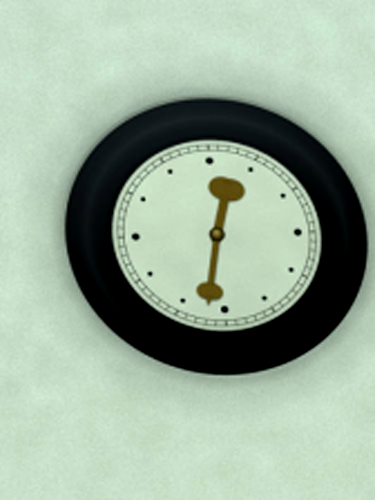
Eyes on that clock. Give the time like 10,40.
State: 12,32
